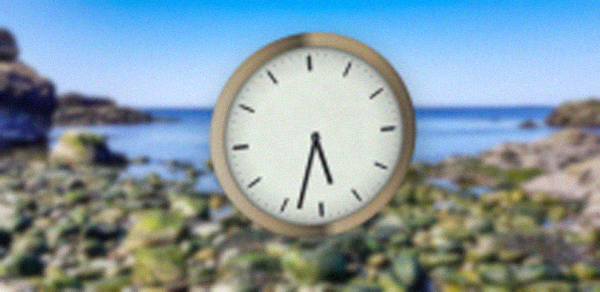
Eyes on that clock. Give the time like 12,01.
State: 5,33
